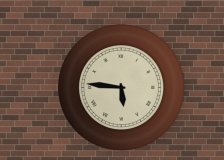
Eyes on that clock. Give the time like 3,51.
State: 5,46
